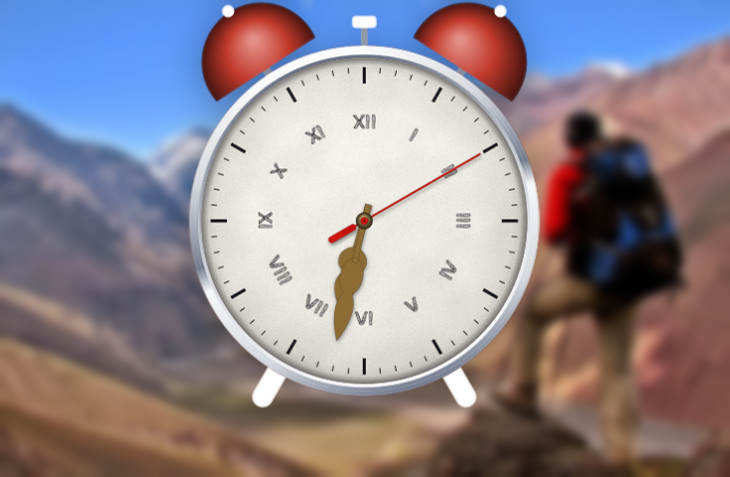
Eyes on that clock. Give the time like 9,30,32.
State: 6,32,10
